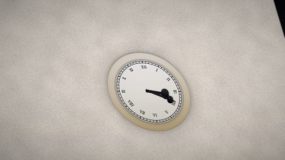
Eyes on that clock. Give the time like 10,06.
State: 3,19
